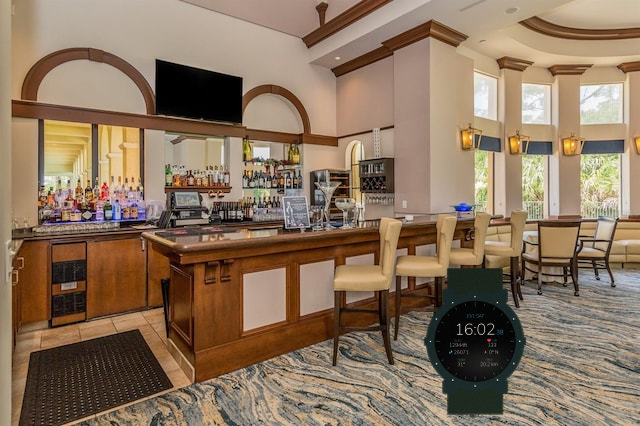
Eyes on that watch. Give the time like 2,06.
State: 16,02
